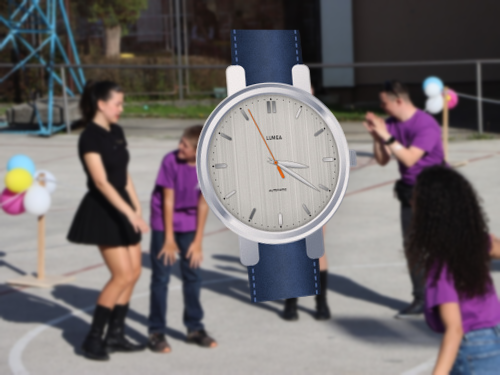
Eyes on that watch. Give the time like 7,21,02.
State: 3,20,56
